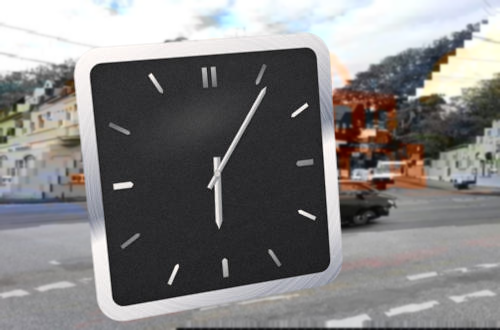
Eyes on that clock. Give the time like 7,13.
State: 6,06
